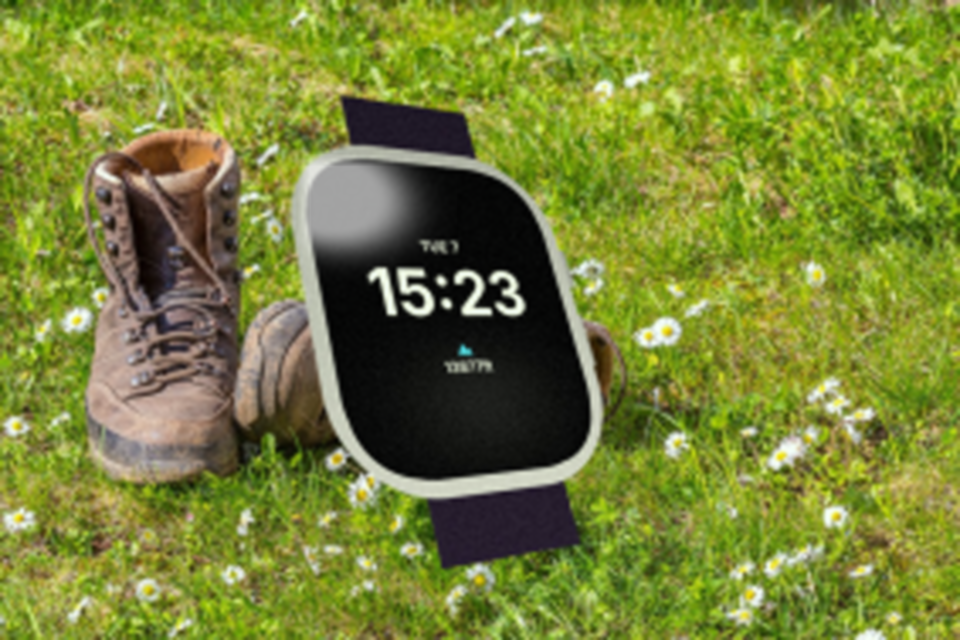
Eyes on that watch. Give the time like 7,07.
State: 15,23
